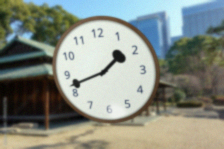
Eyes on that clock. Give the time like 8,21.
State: 1,42
